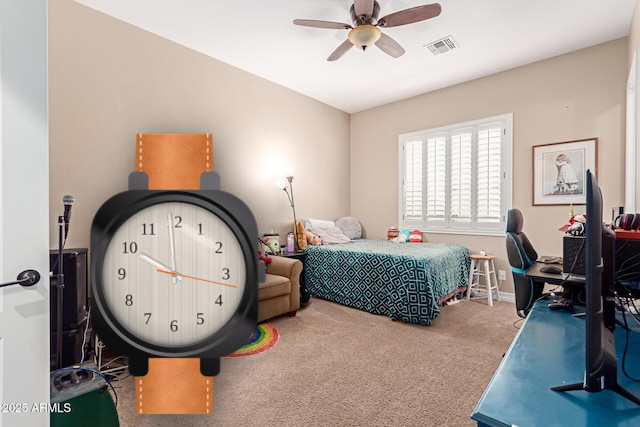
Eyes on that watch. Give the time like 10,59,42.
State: 9,59,17
